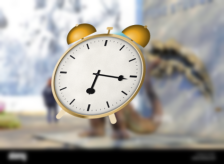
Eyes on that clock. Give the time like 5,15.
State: 6,16
